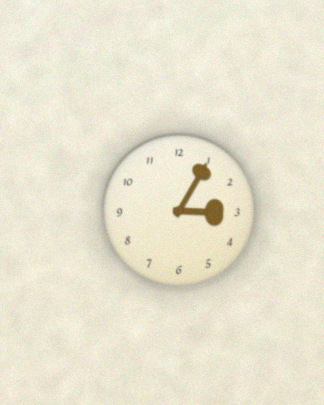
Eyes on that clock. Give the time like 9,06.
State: 3,05
